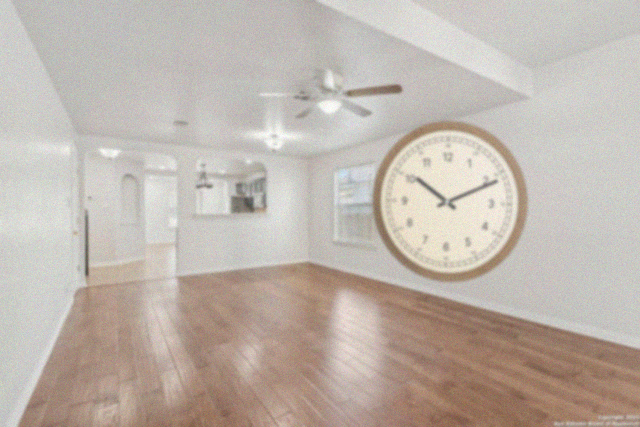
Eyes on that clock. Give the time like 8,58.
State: 10,11
